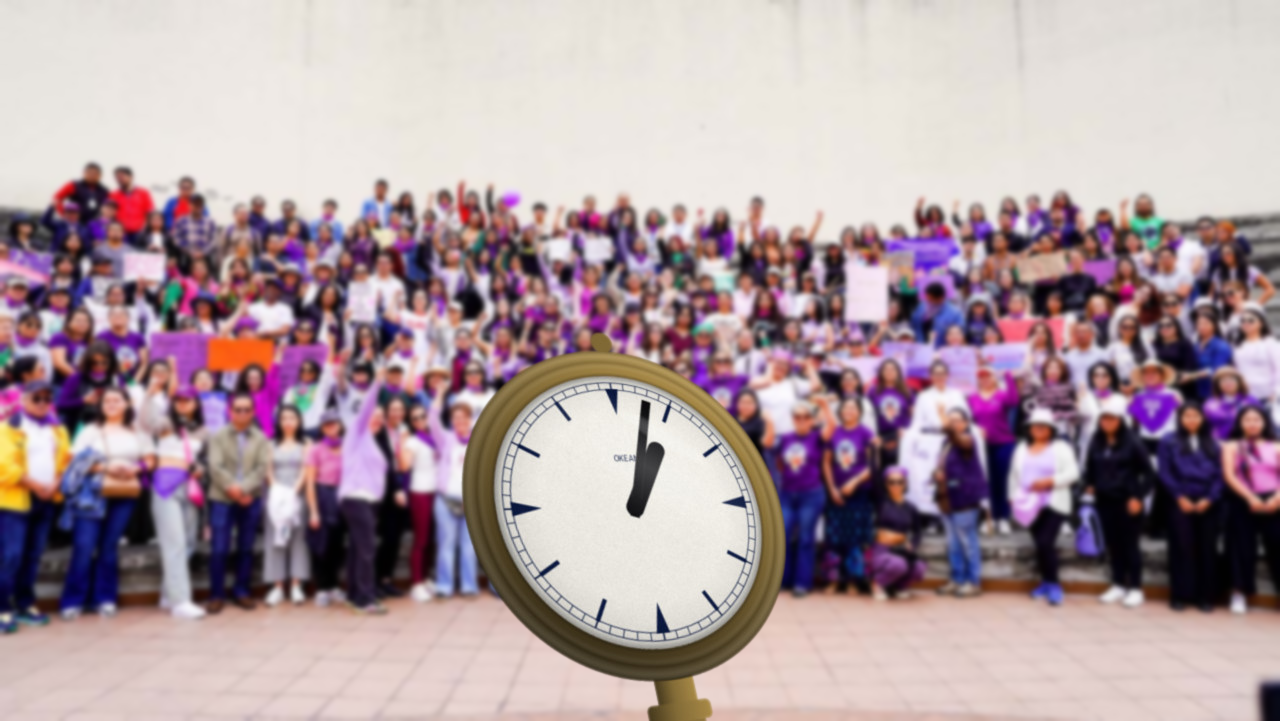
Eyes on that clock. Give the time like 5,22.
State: 1,03
